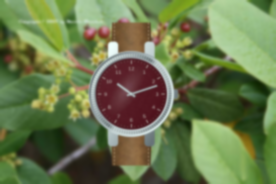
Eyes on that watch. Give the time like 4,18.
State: 10,12
